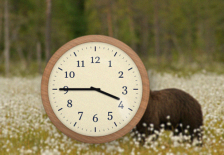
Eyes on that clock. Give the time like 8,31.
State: 3,45
